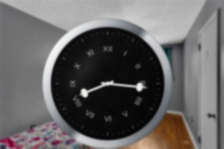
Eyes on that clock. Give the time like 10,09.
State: 8,16
